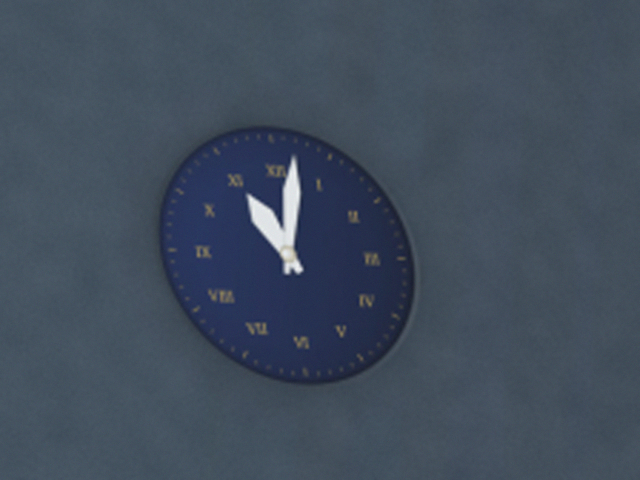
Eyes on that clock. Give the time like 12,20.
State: 11,02
